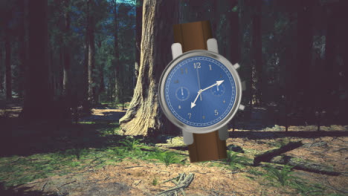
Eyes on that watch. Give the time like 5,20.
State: 7,12
